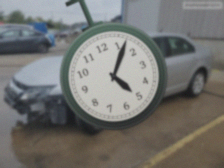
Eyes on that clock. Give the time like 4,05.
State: 5,07
